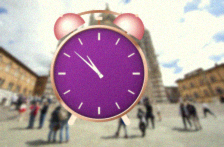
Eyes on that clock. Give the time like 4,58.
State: 10,52
